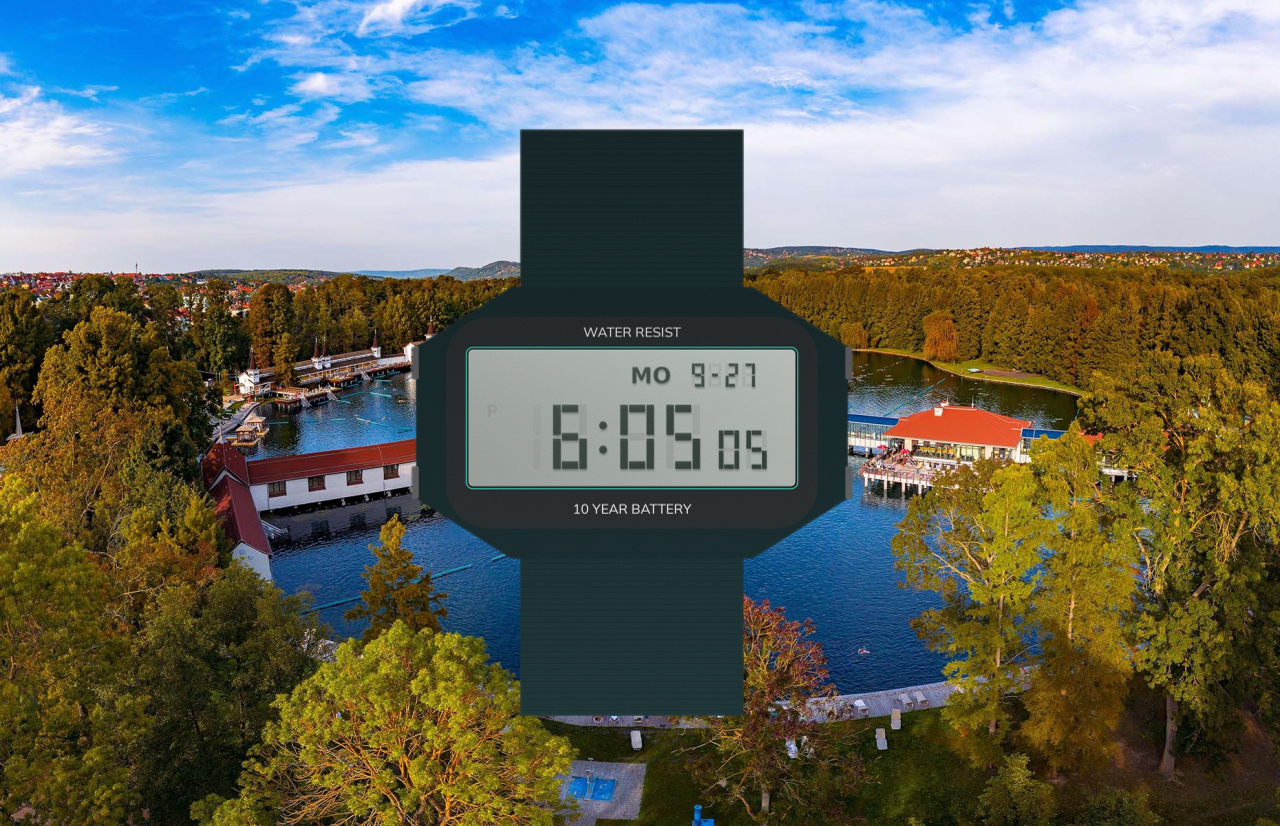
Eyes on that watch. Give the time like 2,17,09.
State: 6,05,05
